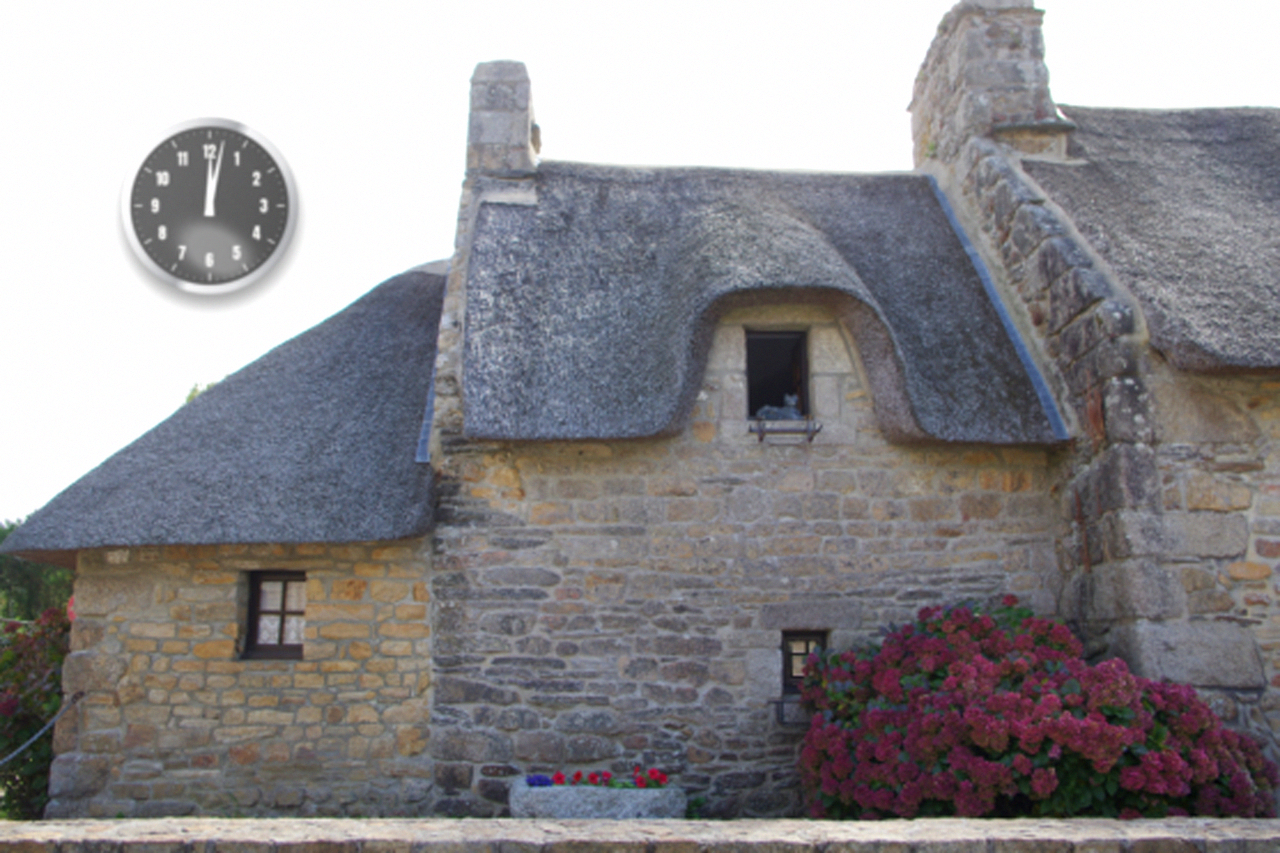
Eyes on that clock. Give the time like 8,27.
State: 12,02
